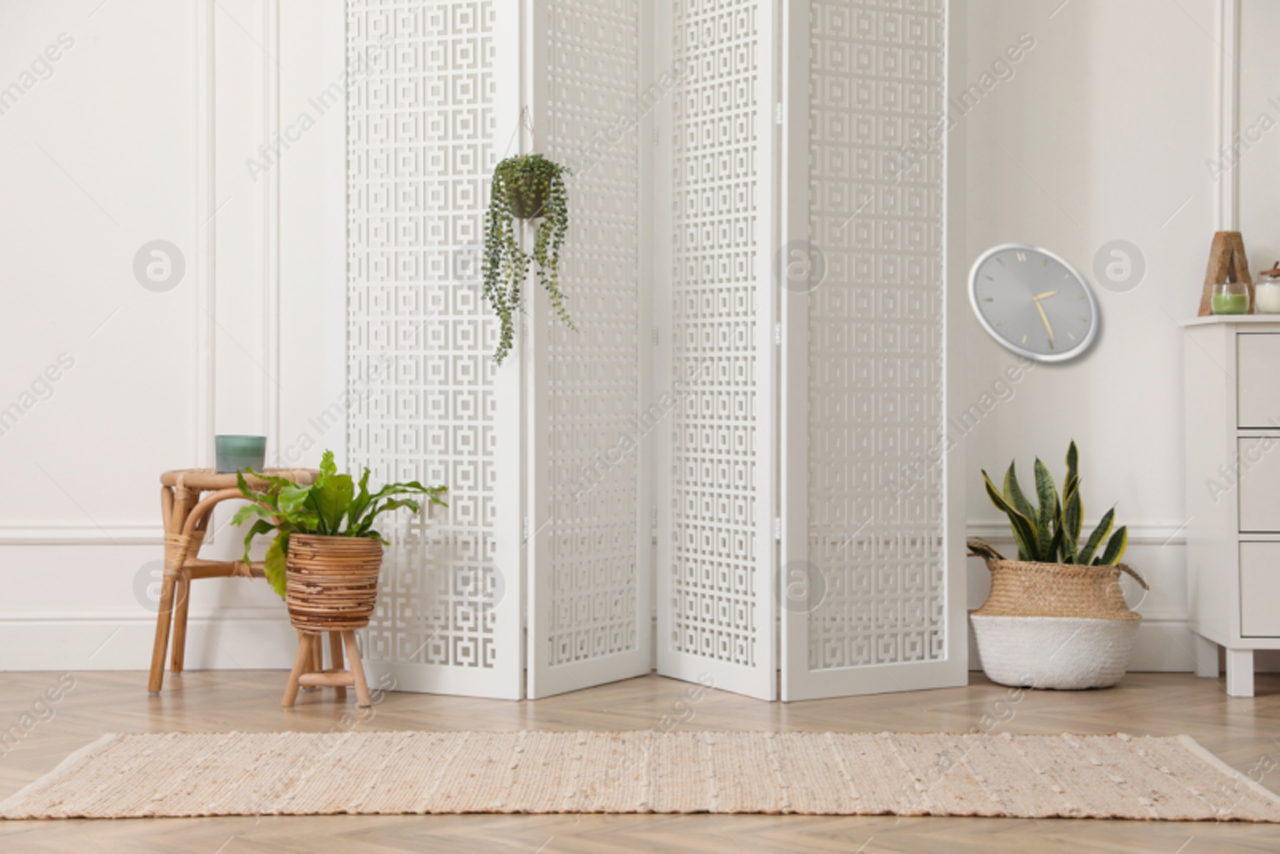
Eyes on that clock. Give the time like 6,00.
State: 2,29
